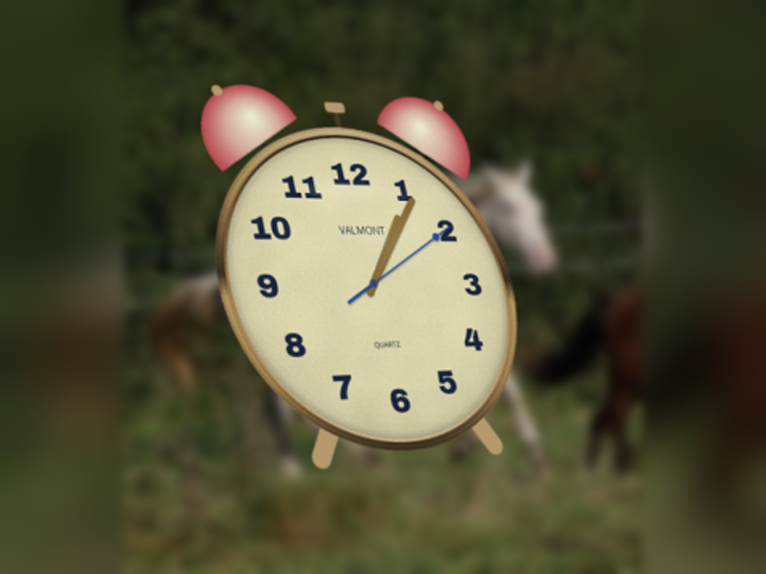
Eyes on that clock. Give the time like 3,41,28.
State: 1,06,10
